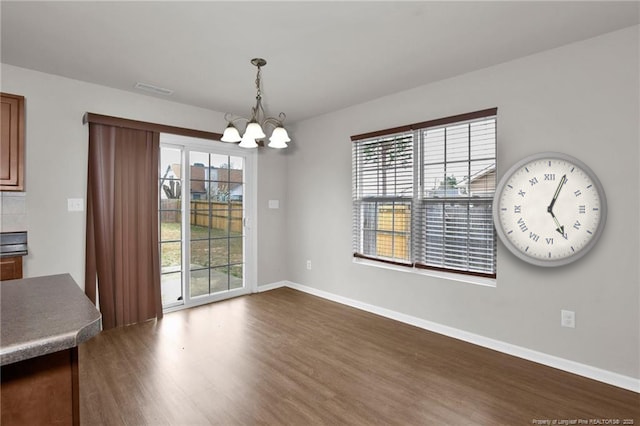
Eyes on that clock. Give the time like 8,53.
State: 5,04
